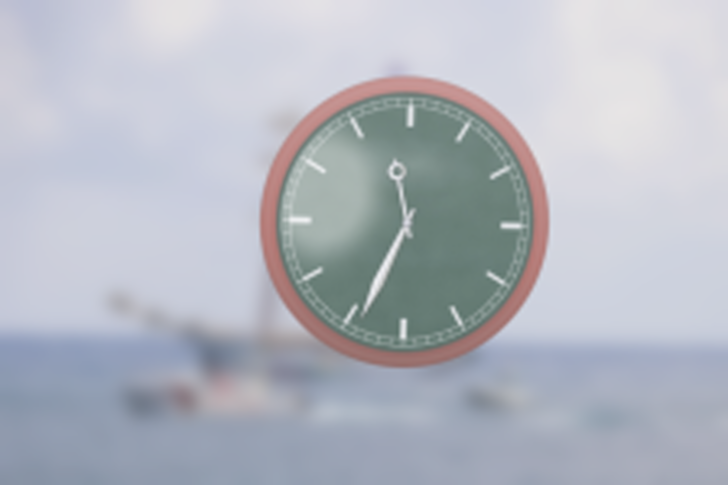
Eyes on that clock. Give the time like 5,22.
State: 11,34
